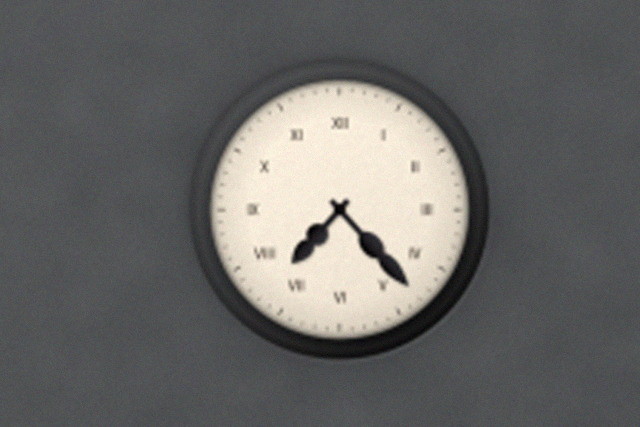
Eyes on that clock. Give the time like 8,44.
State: 7,23
